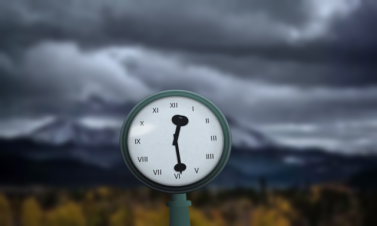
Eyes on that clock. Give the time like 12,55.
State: 12,29
